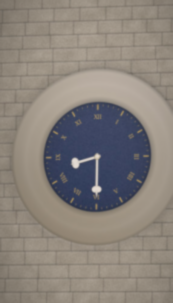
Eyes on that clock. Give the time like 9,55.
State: 8,30
